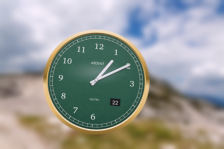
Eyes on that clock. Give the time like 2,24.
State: 1,10
